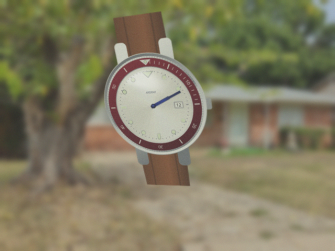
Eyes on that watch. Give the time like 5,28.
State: 2,11
